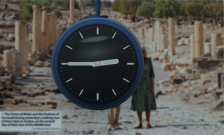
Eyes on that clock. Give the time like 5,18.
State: 2,45
